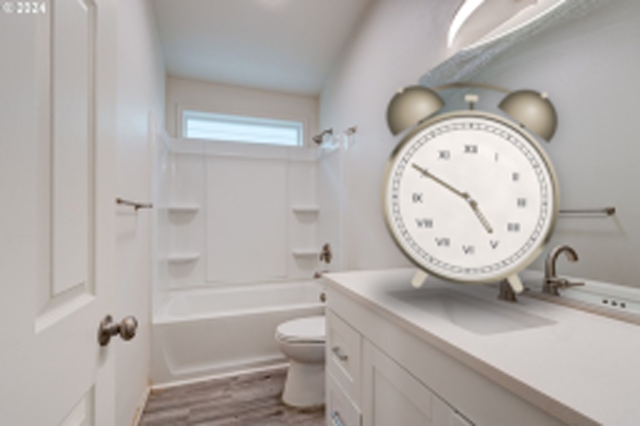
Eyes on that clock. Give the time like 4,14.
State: 4,50
